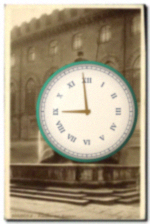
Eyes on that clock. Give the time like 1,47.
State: 8,59
